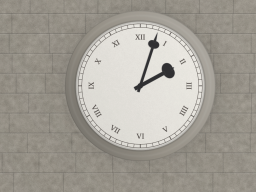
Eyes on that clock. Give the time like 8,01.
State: 2,03
